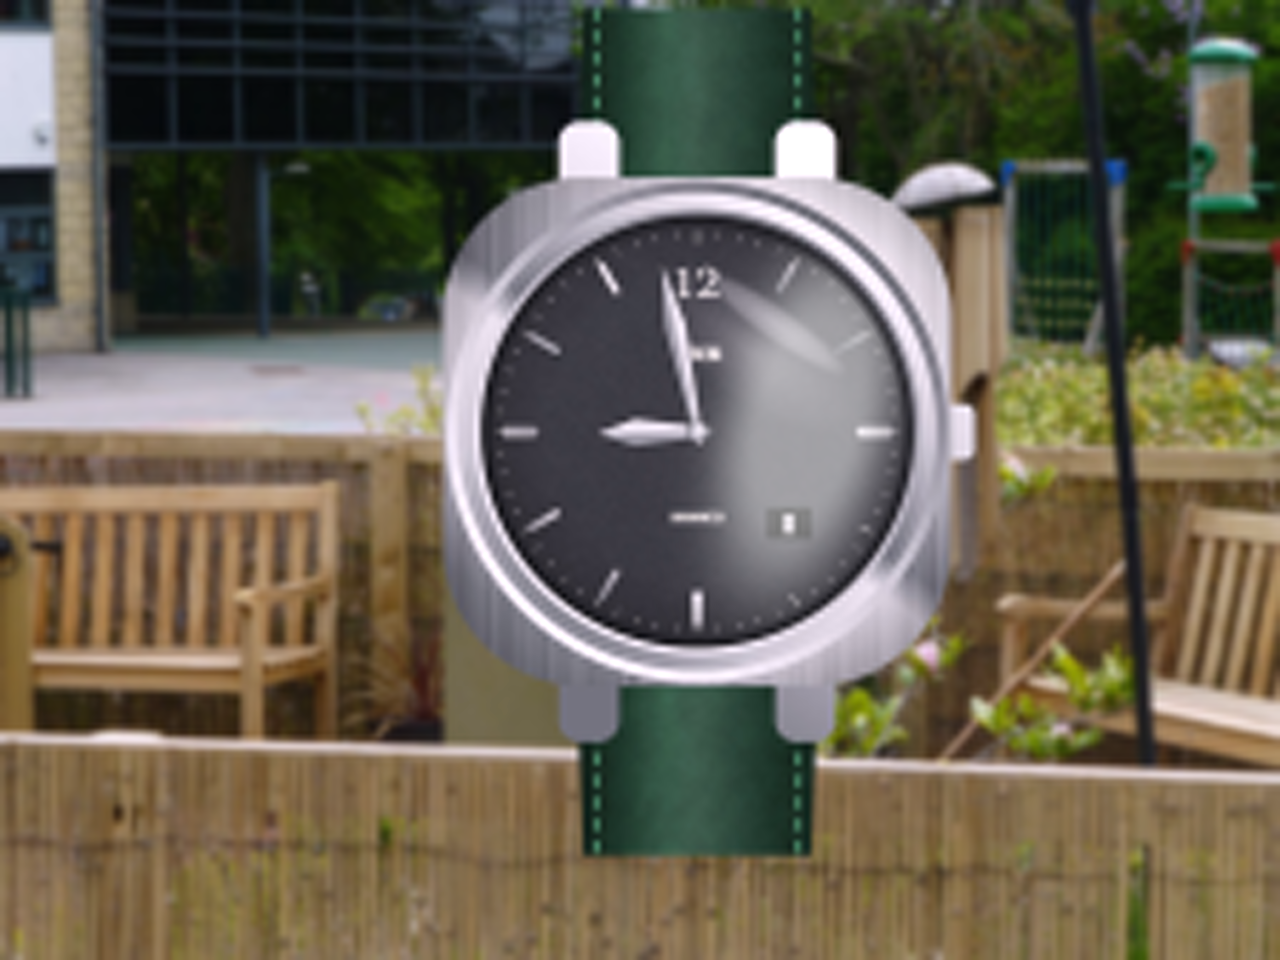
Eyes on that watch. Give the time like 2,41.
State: 8,58
